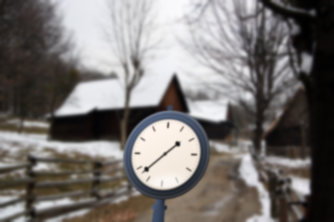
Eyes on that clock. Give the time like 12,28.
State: 1,38
